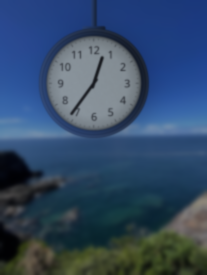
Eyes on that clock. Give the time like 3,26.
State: 12,36
